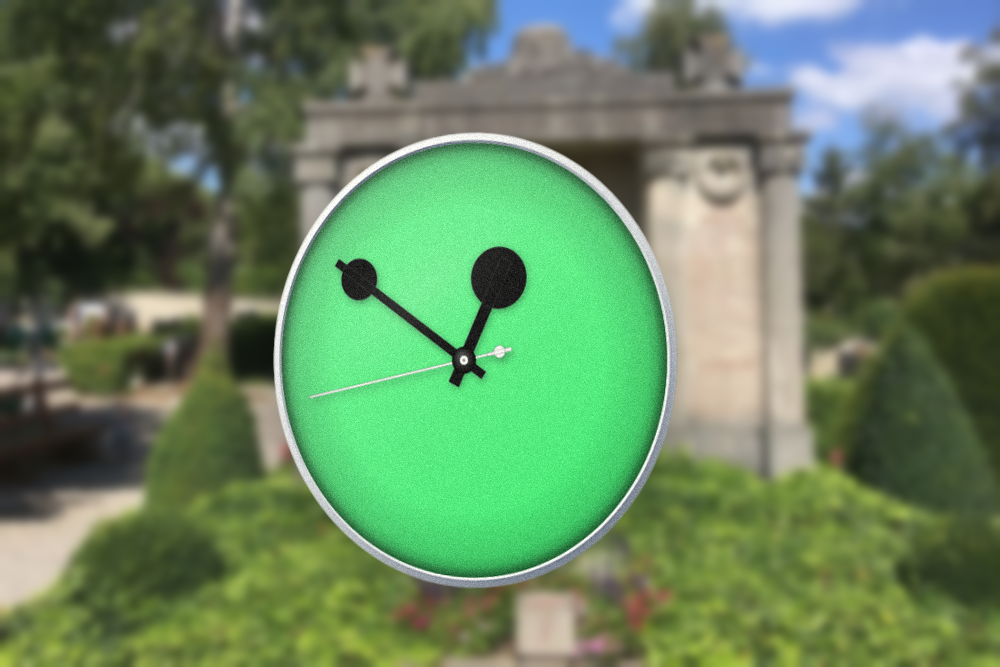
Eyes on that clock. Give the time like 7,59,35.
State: 12,50,43
